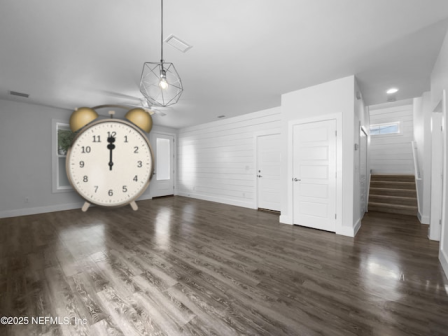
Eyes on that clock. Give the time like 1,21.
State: 12,00
